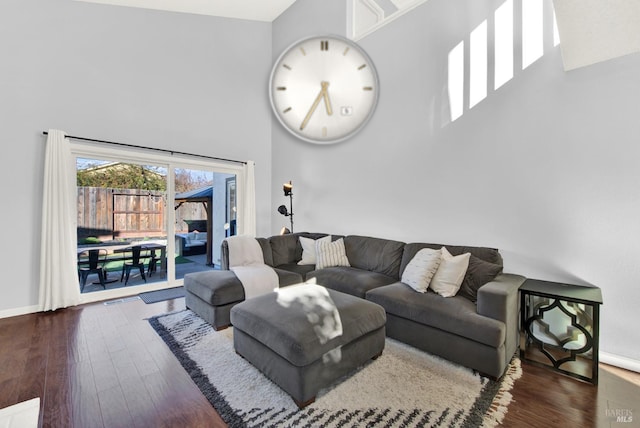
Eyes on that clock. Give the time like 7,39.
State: 5,35
